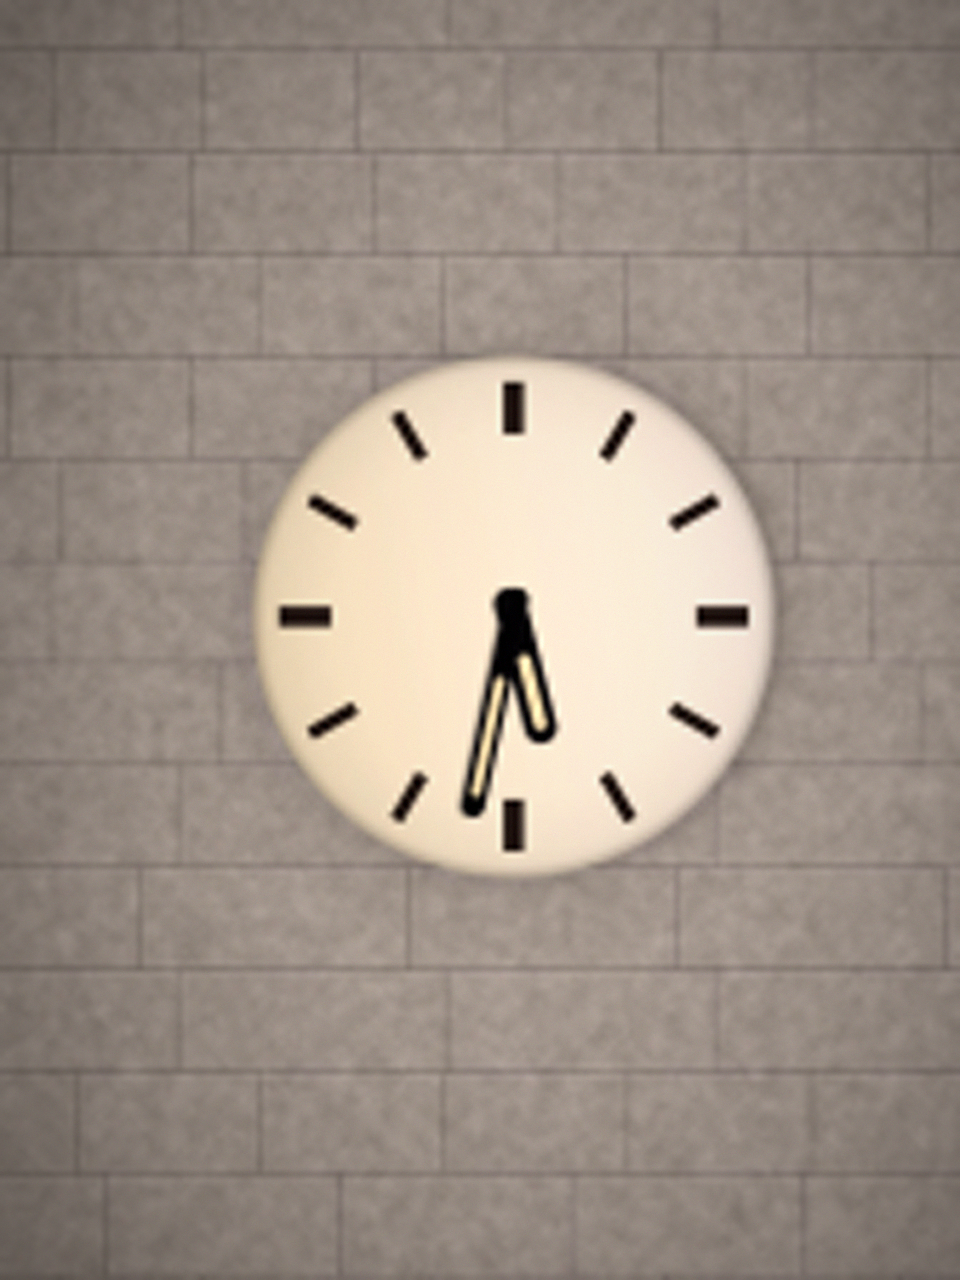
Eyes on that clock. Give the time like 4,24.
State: 5,32
